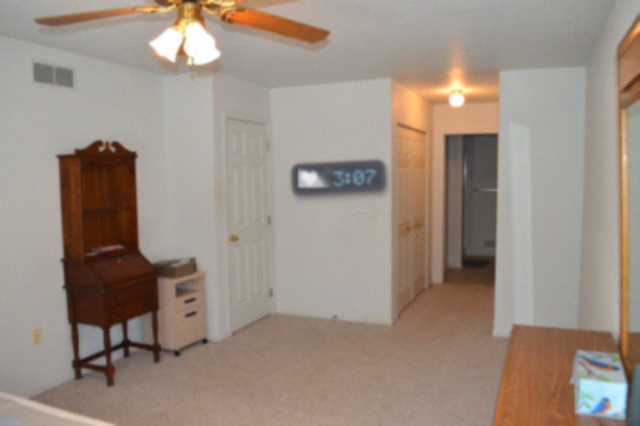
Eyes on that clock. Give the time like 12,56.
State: 3,07
